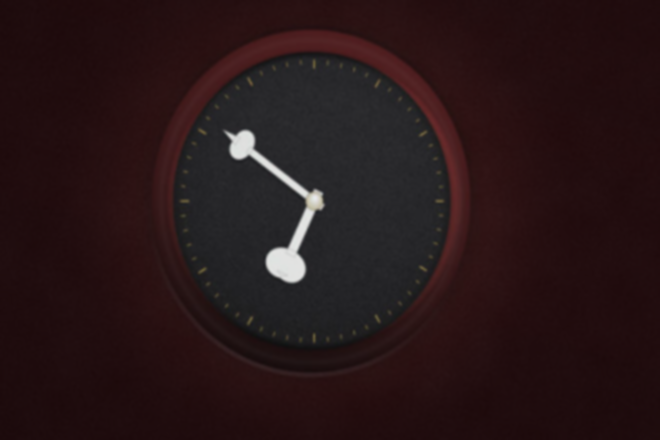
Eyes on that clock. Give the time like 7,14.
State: 6,51
